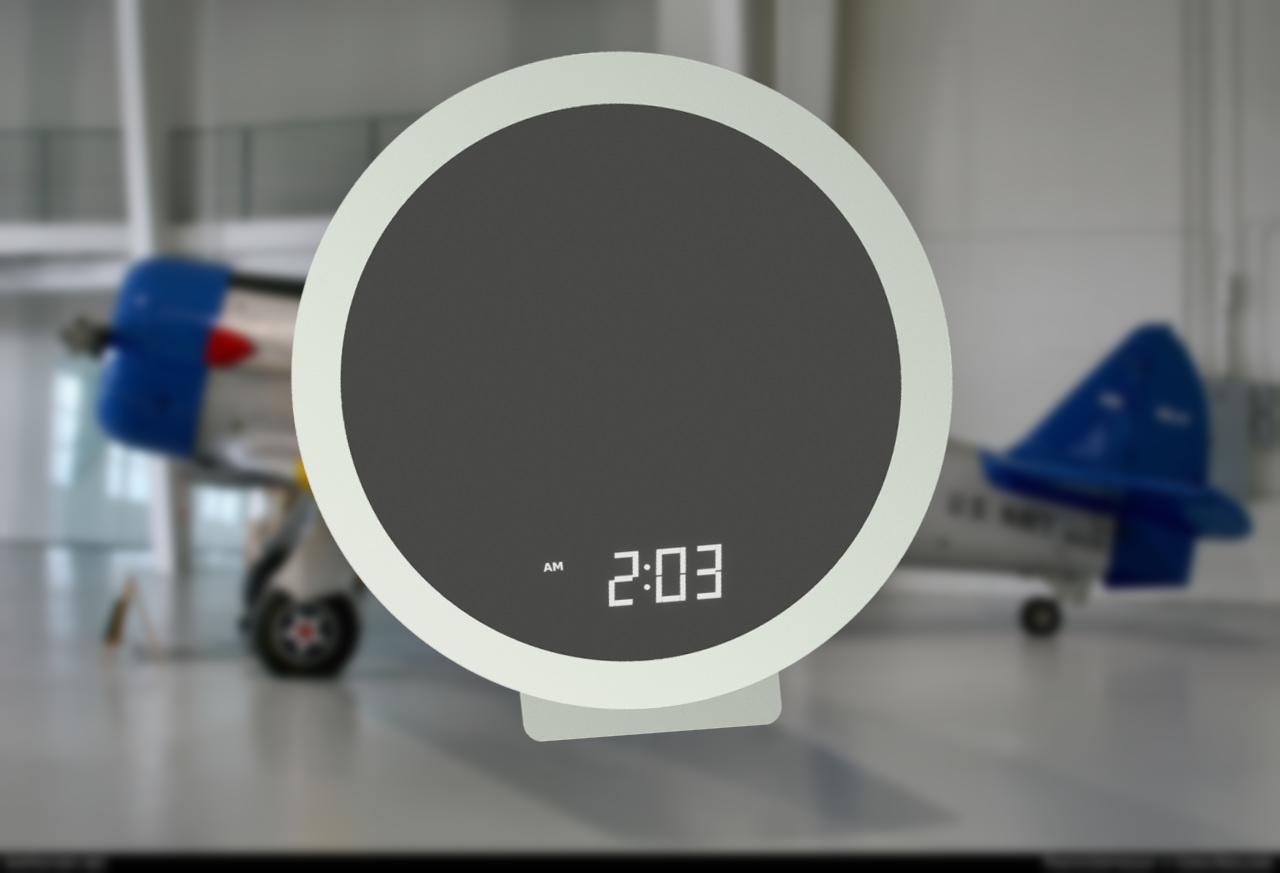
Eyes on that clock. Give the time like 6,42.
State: 2,03
